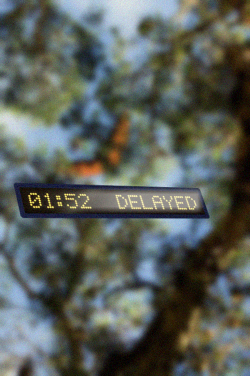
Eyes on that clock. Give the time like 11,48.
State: 1,52
